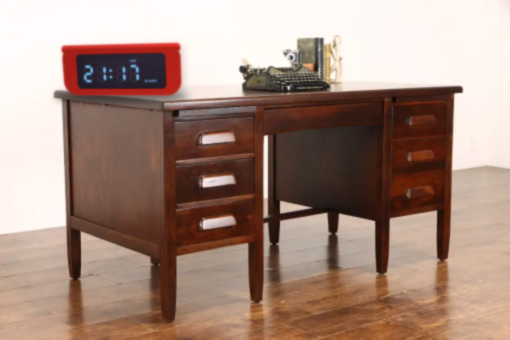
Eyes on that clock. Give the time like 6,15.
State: 21,17
